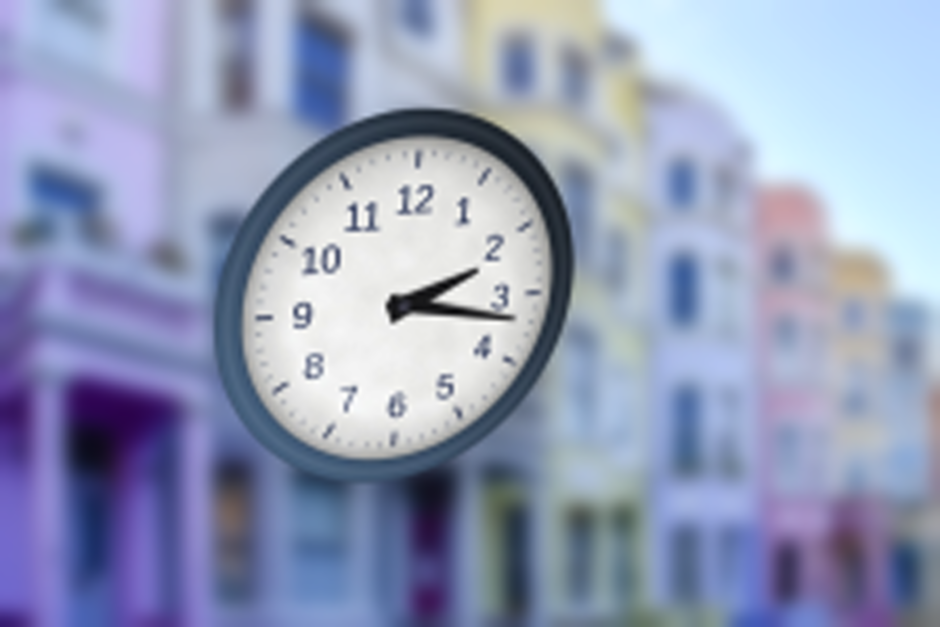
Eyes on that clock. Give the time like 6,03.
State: 2,17
